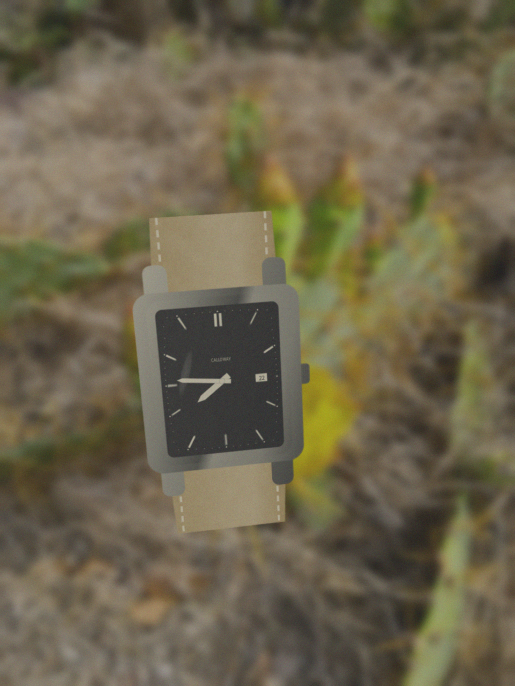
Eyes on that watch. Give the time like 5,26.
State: 7,46
